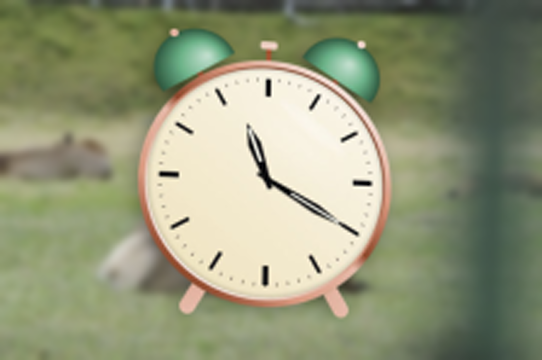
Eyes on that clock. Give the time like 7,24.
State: 11,20
